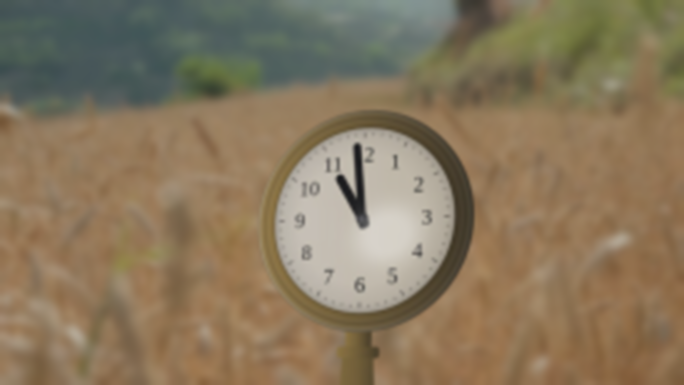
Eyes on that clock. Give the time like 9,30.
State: 10,59
